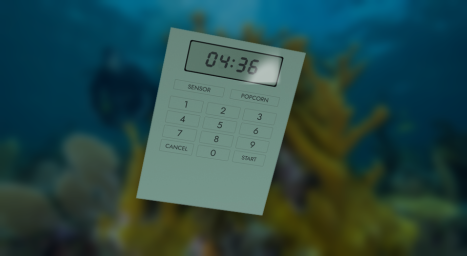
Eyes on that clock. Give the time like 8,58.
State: 4,36
